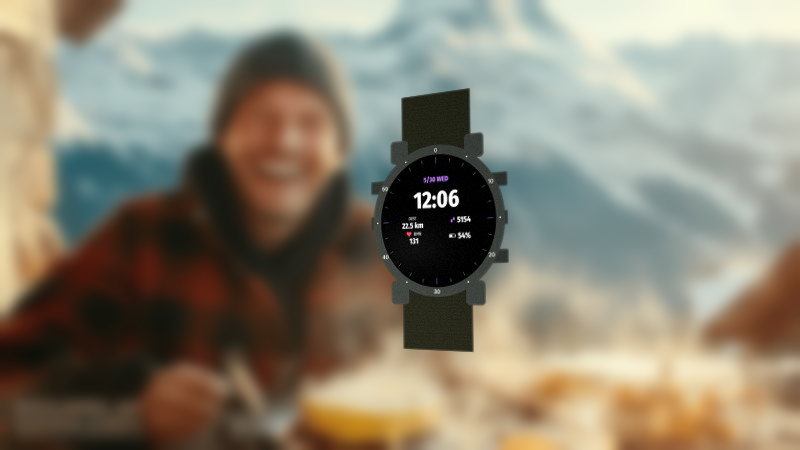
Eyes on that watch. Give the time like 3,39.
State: 12,06
